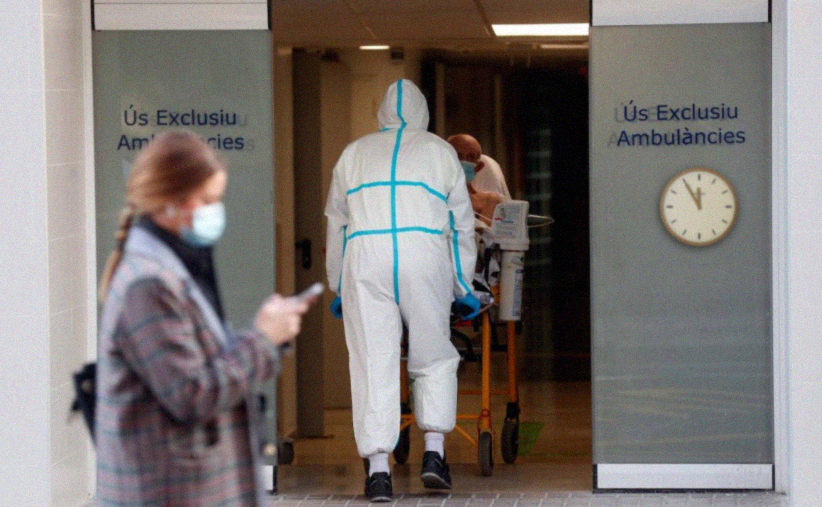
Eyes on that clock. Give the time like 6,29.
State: 11,55
